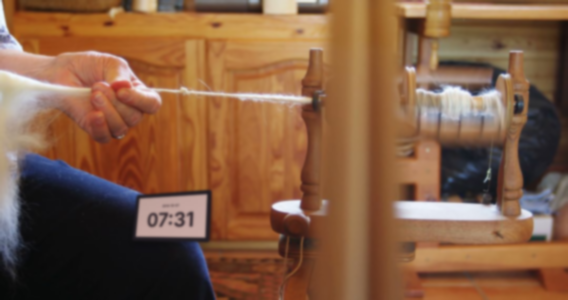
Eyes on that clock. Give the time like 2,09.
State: 7,31
